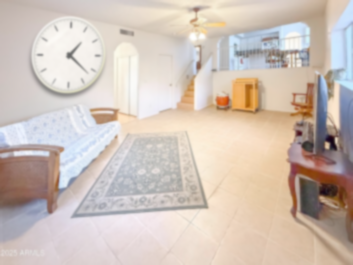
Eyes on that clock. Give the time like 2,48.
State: 1,22
